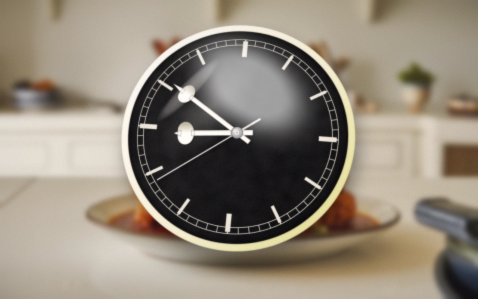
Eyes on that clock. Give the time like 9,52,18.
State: 8,50,39
